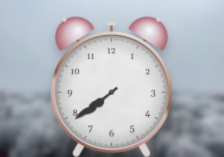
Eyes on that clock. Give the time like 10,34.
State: 7,39
